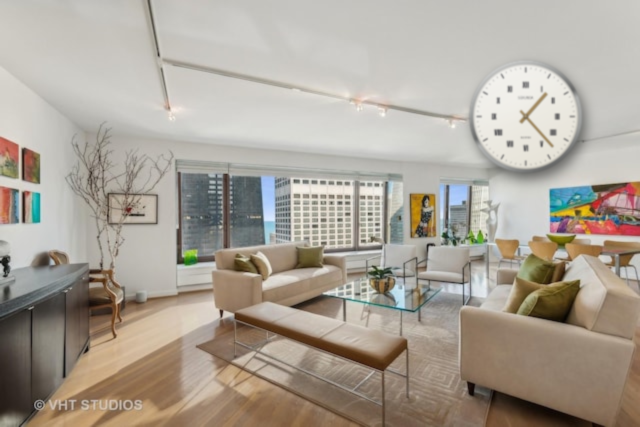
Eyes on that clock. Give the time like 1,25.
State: 1,23
